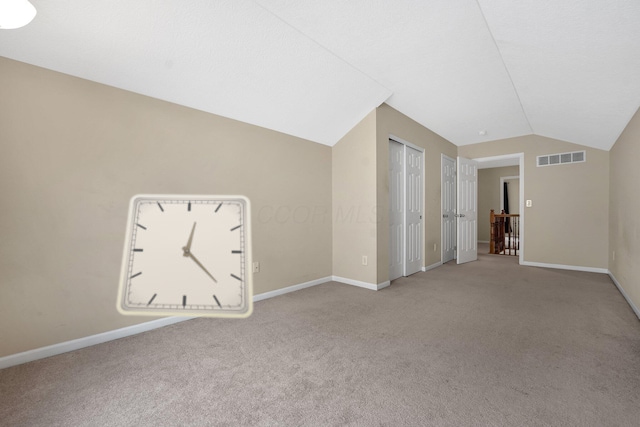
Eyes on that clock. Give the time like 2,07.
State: 12,23
